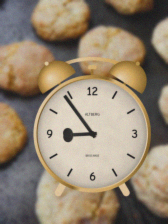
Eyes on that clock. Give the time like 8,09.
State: 8,54
